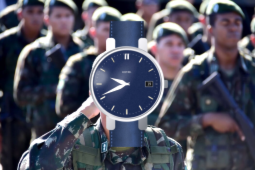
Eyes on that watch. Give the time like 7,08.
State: 9,41
